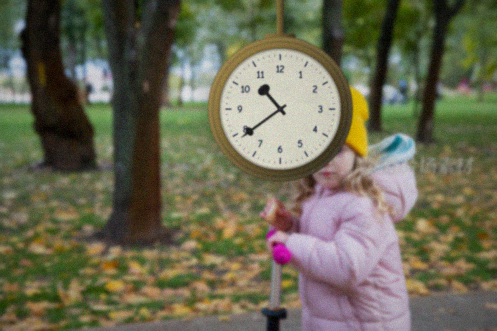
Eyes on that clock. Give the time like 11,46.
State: 10,39
